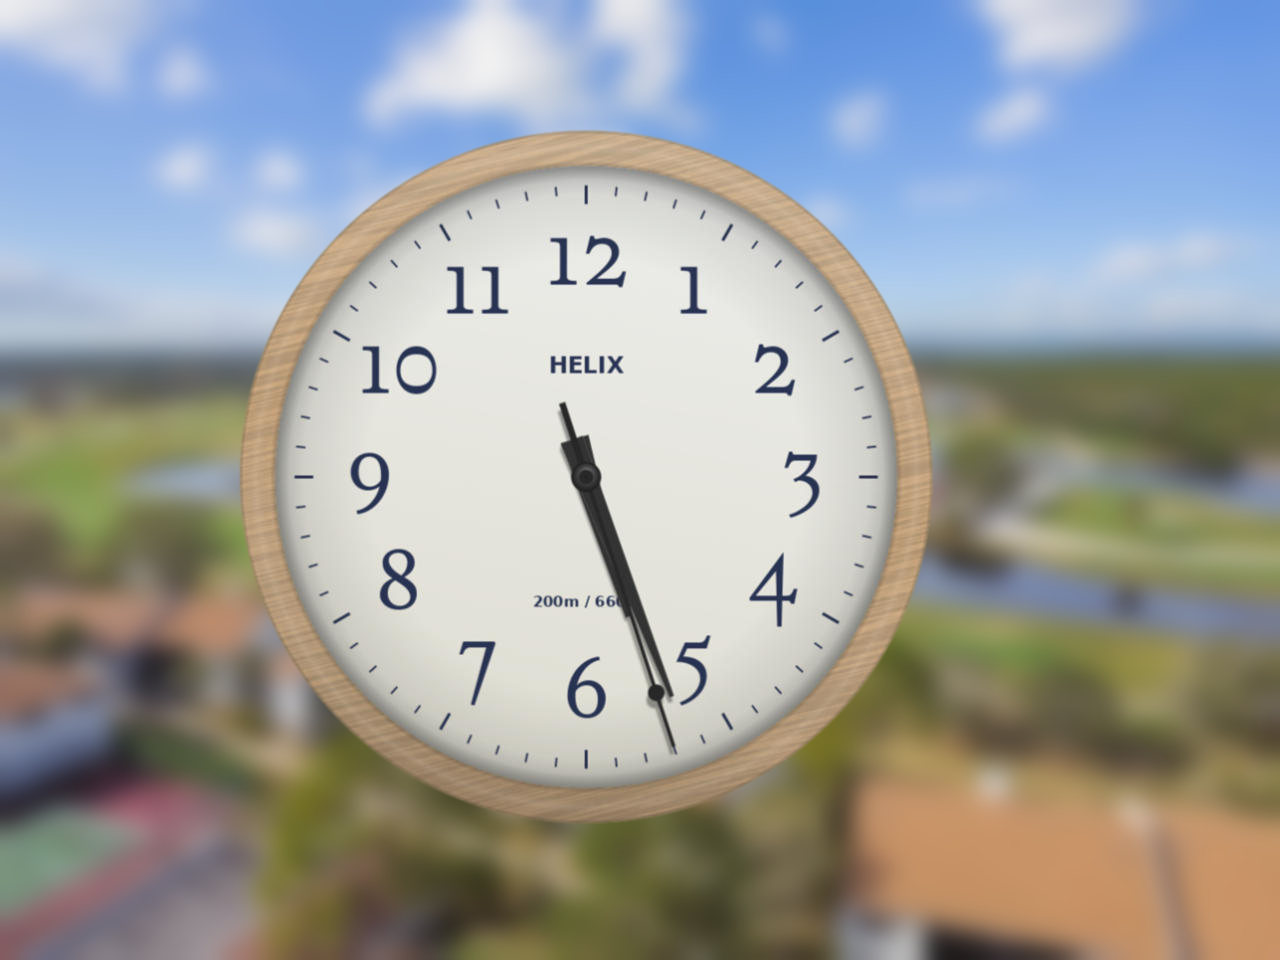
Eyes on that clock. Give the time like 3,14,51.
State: 5,26,27
